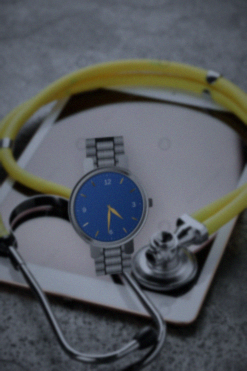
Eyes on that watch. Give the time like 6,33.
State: 4,31
